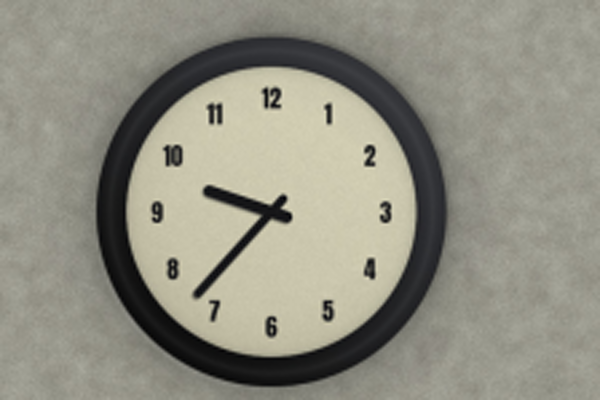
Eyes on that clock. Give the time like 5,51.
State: 9,37
